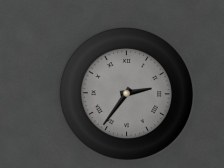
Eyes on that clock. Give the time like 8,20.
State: 2,36
